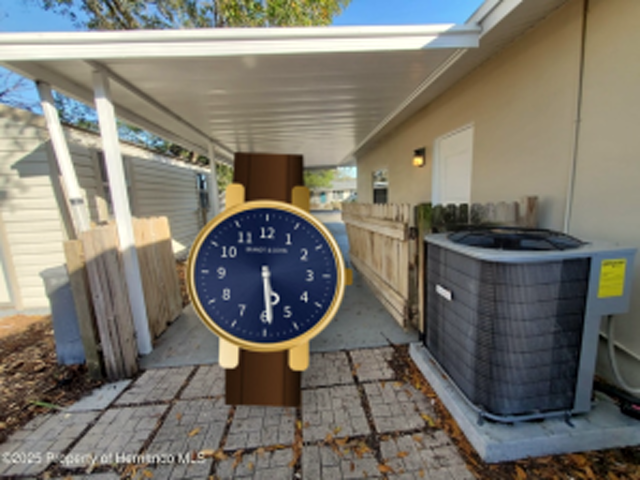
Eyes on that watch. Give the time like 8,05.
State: 5,29
